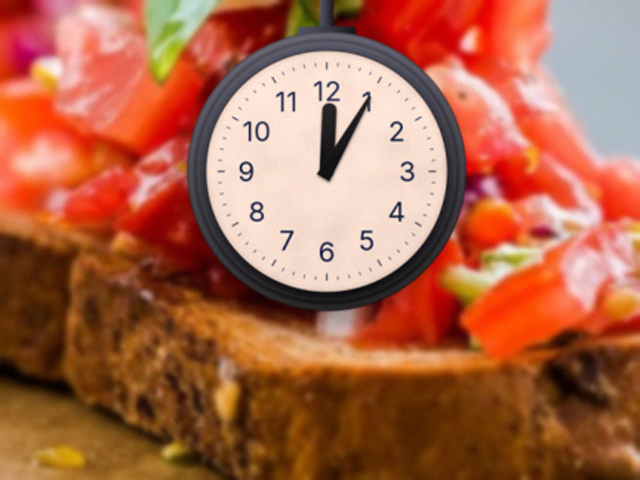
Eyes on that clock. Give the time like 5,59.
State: 12,05
